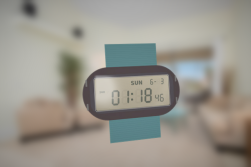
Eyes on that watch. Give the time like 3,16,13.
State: 1,18,46
